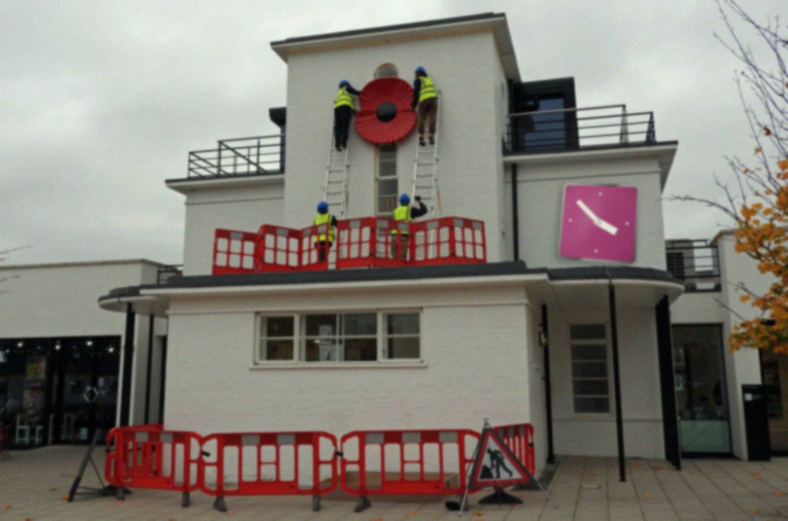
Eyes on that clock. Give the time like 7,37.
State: 3,52
